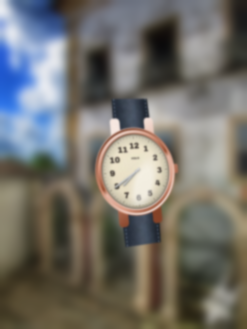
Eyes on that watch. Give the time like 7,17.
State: 7,40
